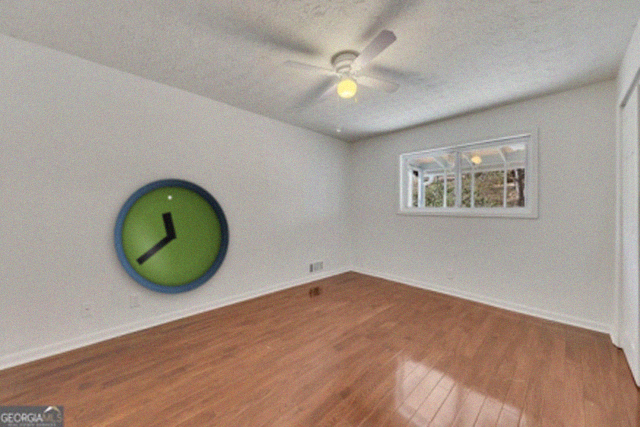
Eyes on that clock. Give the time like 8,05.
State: 11,39
